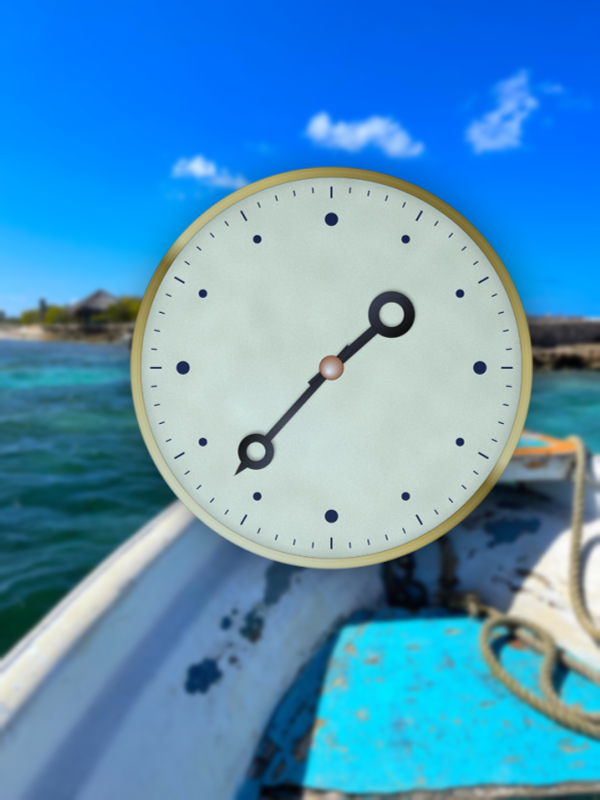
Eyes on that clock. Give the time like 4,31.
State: 1,37
